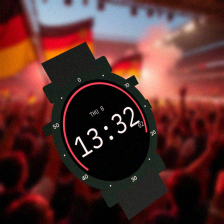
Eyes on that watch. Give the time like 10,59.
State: 13,32
